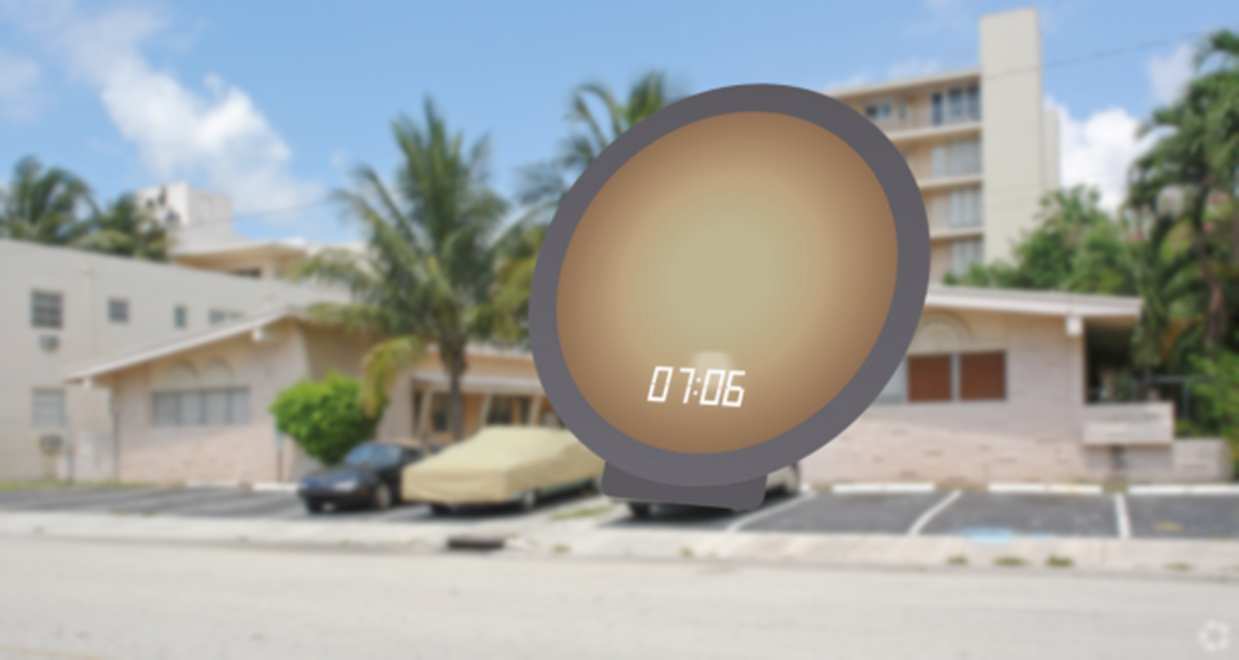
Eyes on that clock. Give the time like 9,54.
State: 7,06
